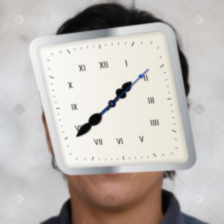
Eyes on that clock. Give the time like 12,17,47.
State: 1,39,09
